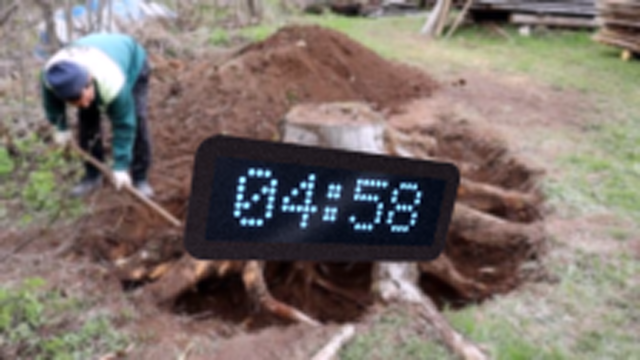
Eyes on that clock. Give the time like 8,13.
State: 4,58
